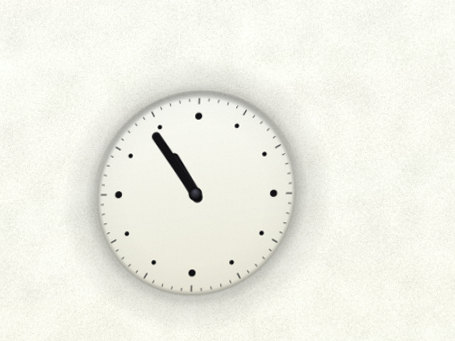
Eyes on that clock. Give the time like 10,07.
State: 10,54
